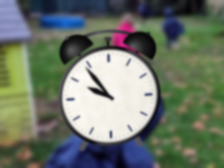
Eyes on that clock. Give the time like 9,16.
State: 9,54
